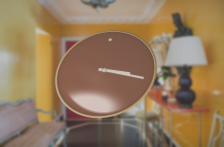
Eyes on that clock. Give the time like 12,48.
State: 3,17
